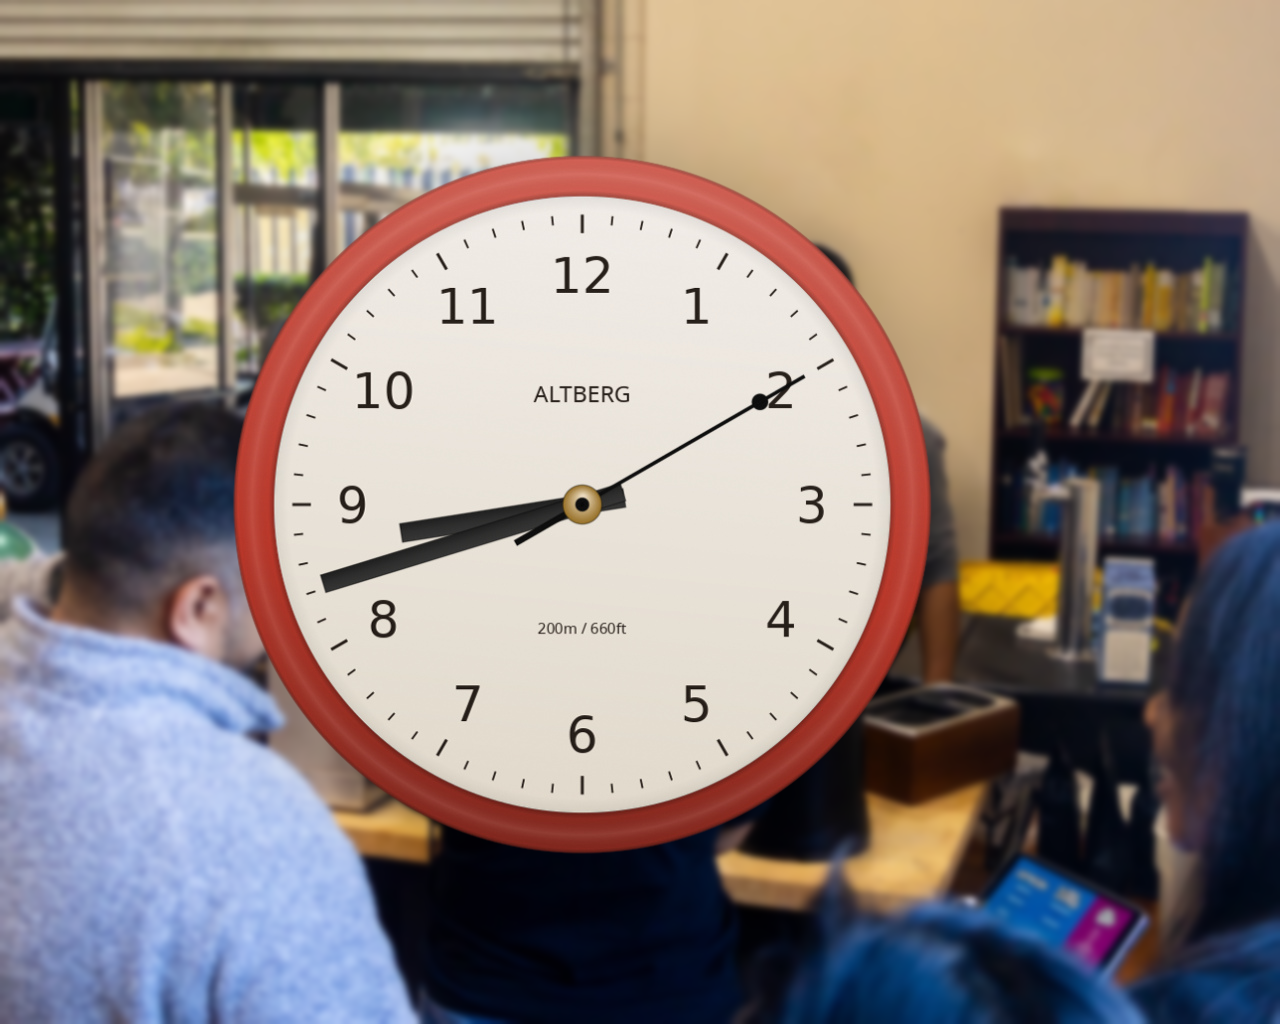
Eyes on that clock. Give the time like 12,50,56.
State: 8,42,10
